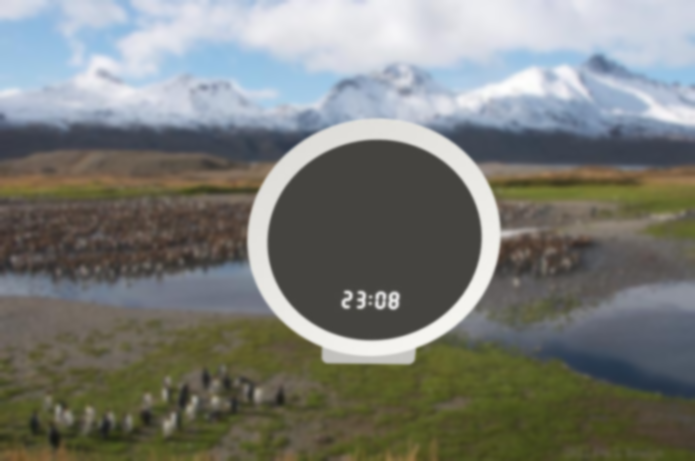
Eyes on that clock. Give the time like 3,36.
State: 23,08
